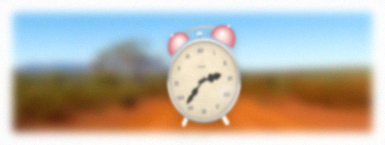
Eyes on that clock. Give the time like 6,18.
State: 2,37
